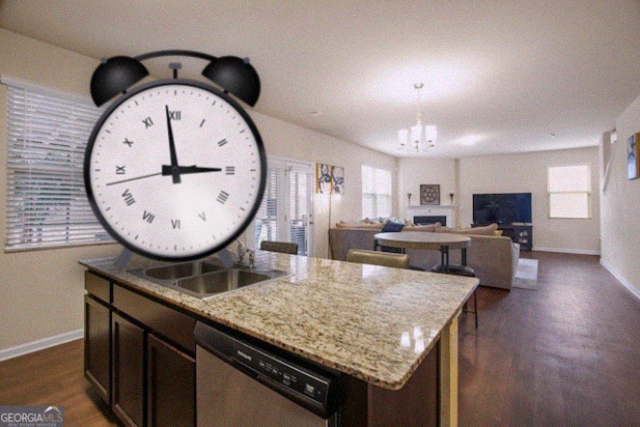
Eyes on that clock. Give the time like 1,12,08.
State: 2,58,43
